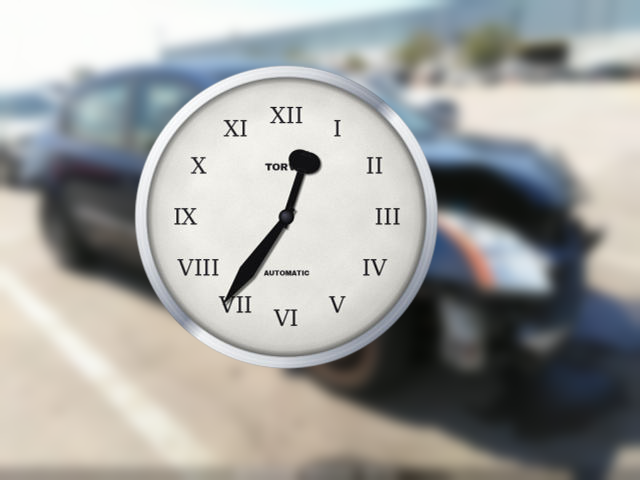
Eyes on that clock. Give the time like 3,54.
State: 12,36
